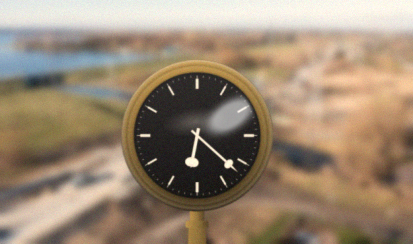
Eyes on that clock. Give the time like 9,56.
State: 6,22
